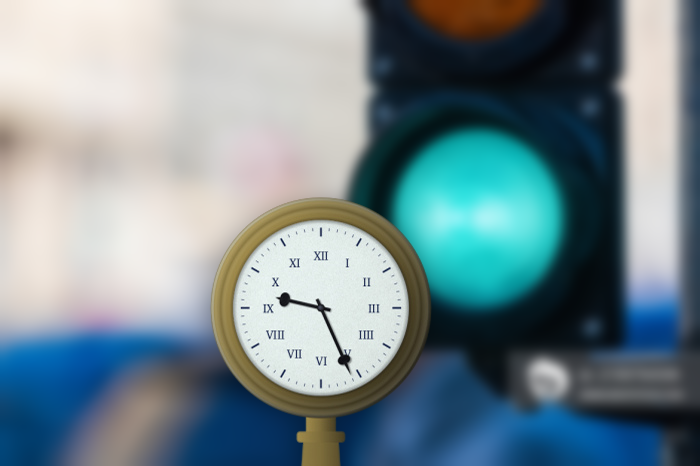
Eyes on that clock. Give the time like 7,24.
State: 9,26
